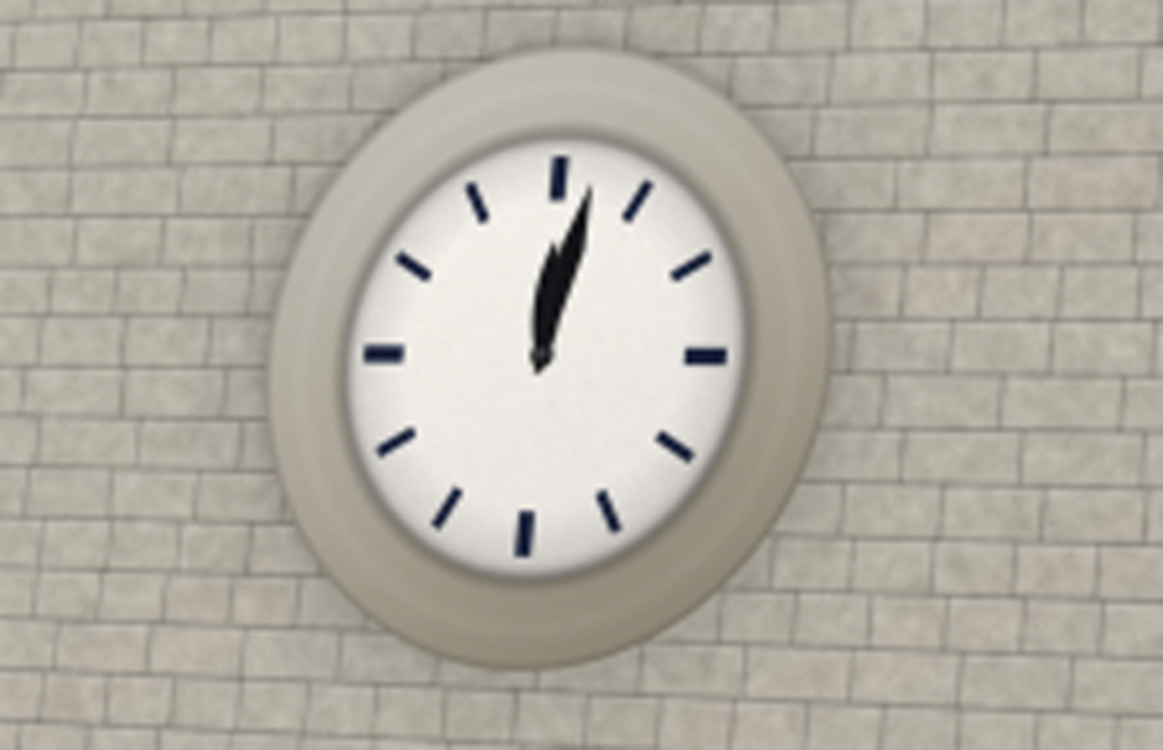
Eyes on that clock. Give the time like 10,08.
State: 12,02
